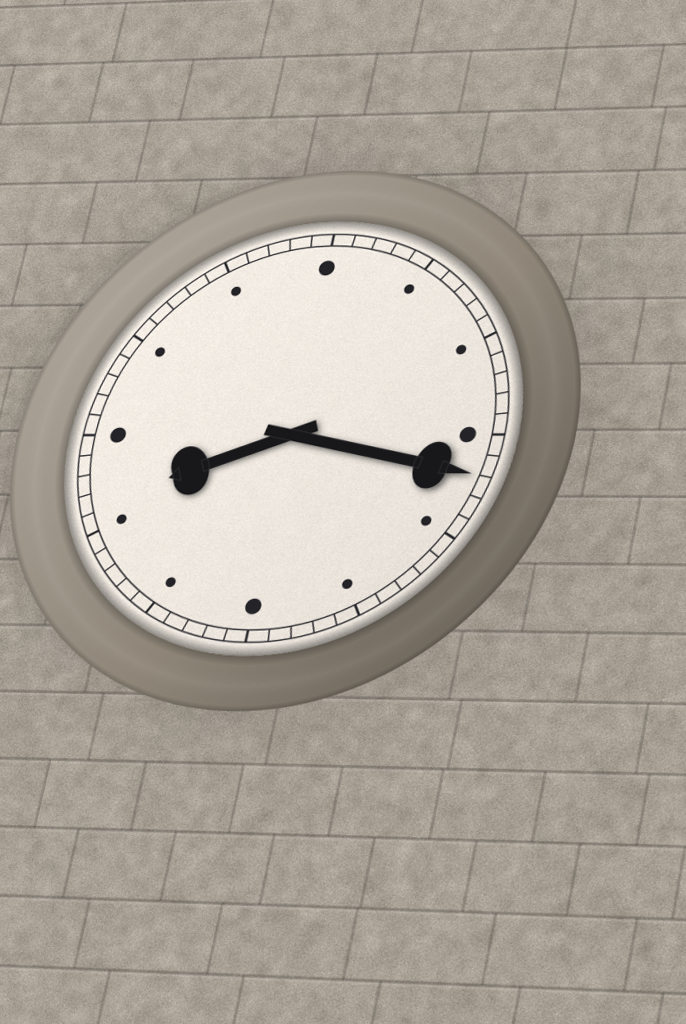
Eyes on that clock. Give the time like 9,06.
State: 8,17
